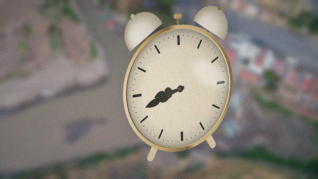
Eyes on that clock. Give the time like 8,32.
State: 8,42
